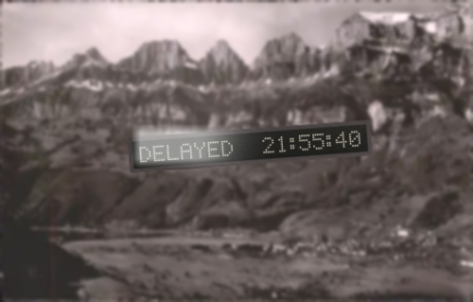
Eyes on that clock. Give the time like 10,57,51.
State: 21,55,40
